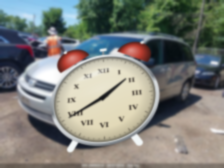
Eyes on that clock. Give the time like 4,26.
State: 1,40
